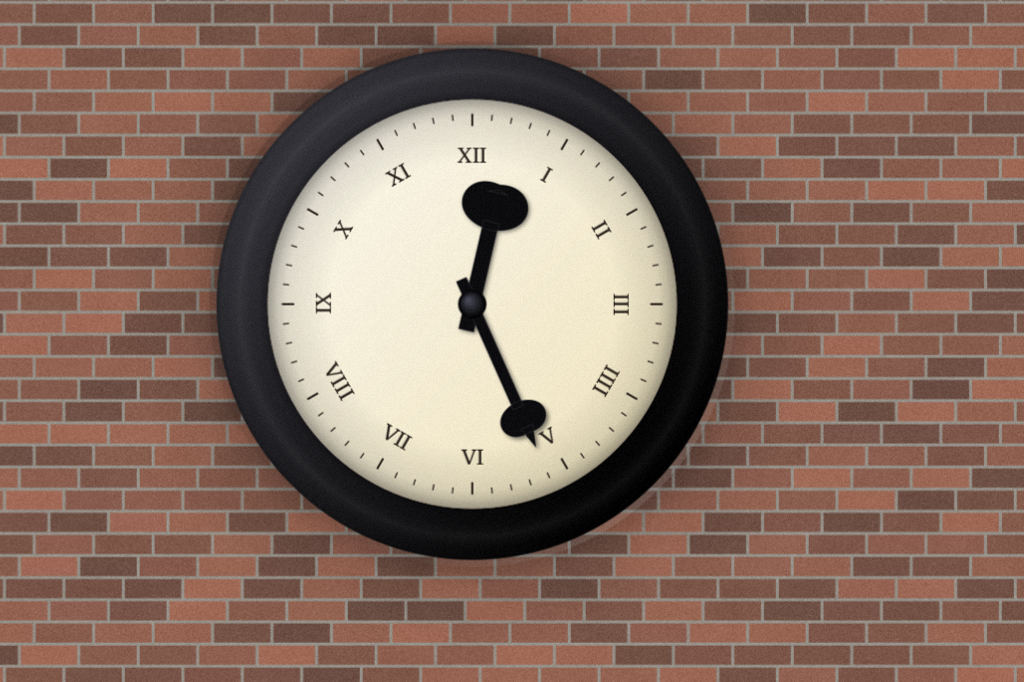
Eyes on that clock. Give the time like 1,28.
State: 12,26
